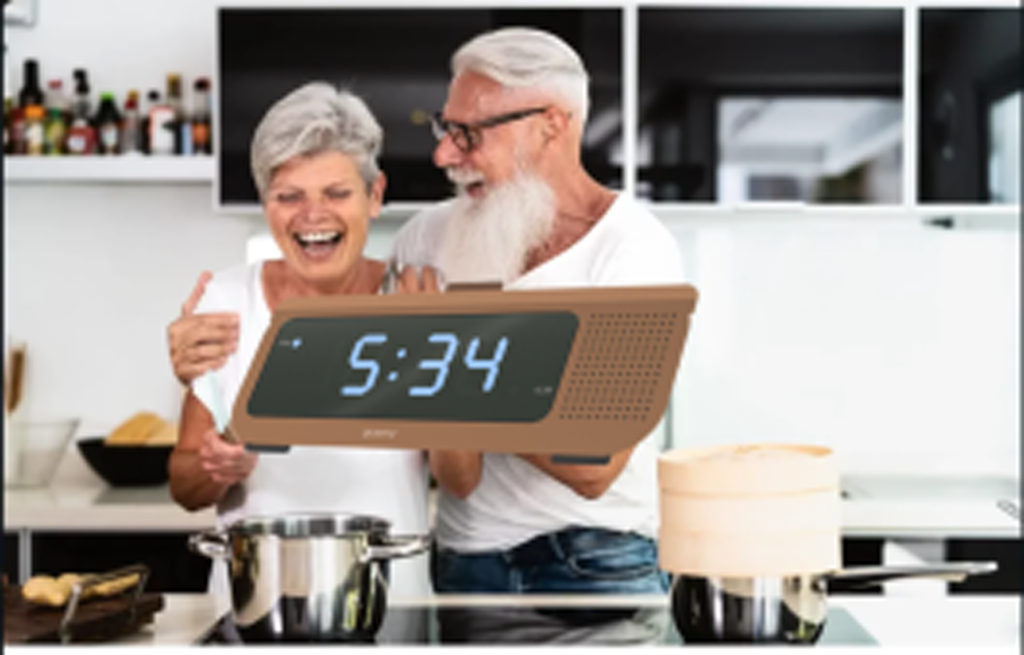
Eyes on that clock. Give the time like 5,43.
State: 5,34
